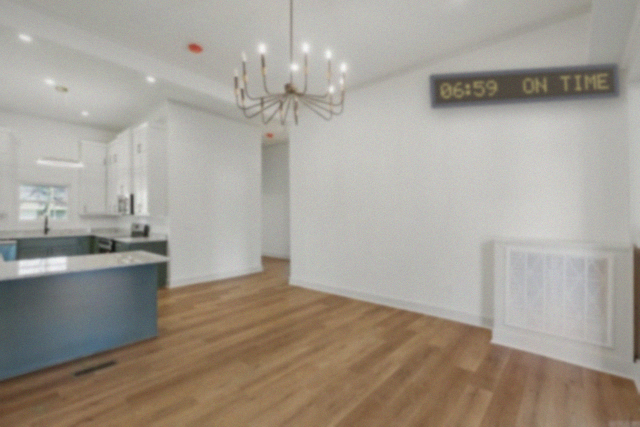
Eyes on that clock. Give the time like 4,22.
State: 6,59
